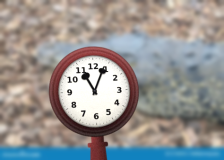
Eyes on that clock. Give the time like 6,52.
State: 11,04
